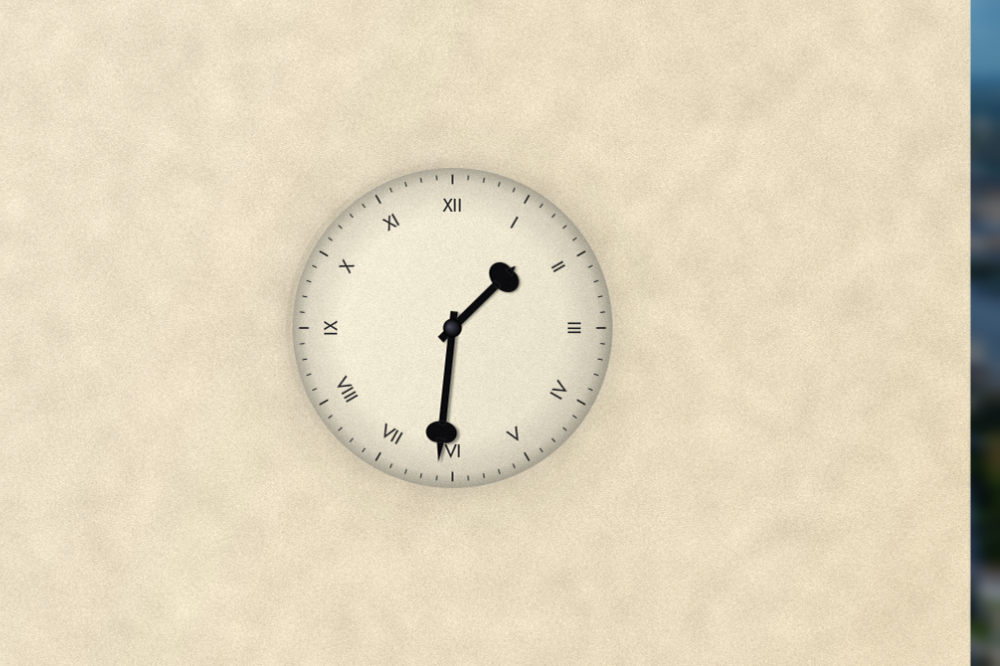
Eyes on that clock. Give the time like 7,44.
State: 1,31
